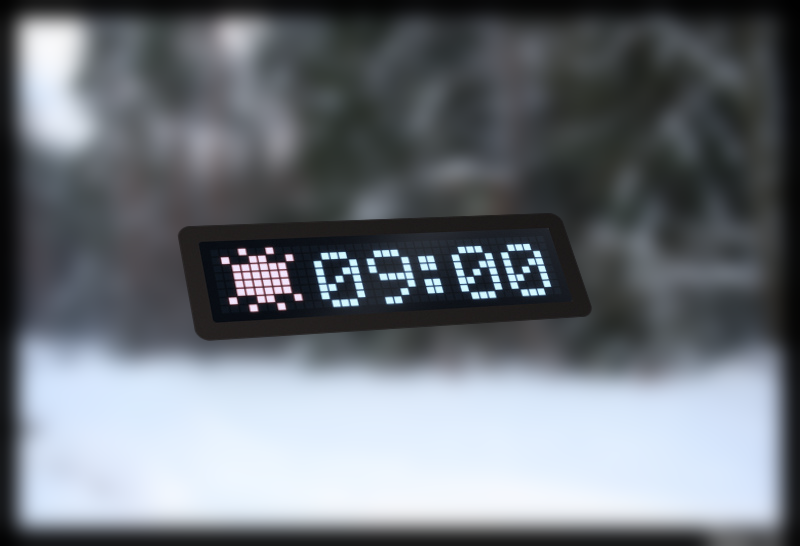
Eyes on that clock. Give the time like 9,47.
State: 9,00
